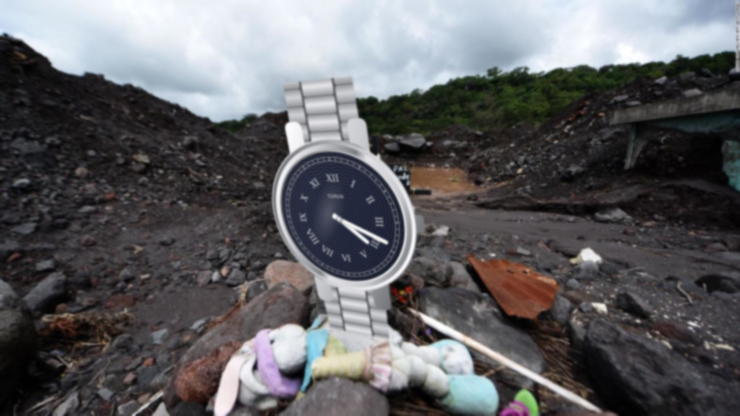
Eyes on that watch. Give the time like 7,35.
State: 4,19
